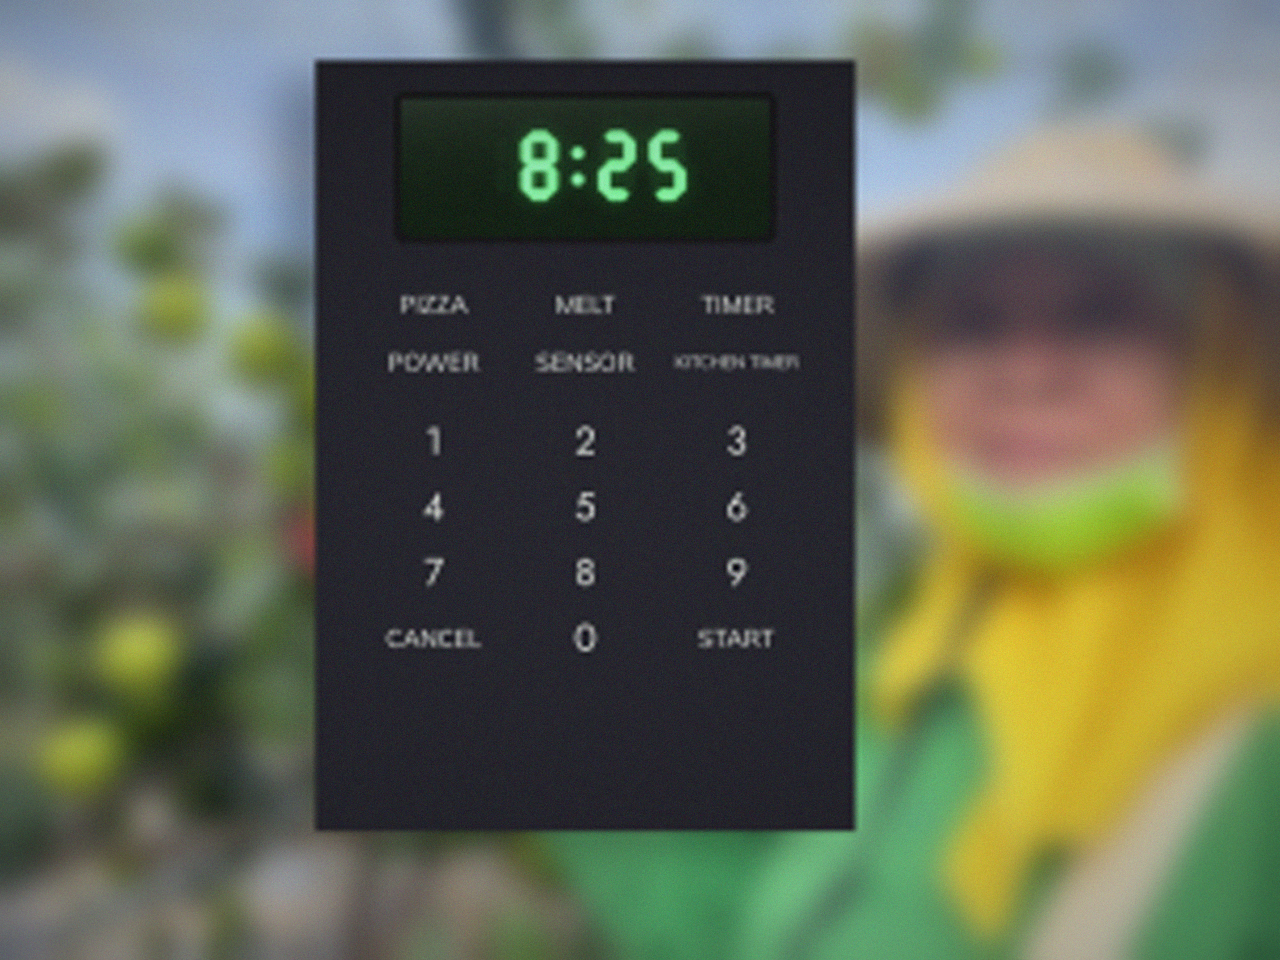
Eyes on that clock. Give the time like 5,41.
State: 8,25
